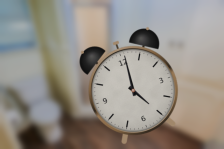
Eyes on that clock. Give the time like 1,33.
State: 5,01
